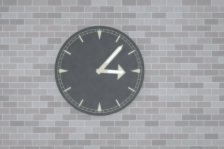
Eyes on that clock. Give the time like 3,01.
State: 3,07
